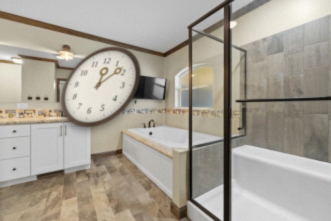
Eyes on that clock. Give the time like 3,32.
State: 12,08
